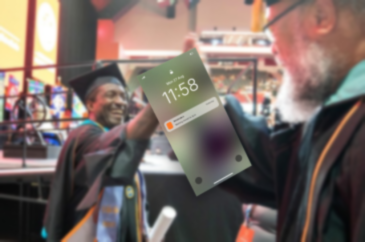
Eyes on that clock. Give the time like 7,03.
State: 11,58
